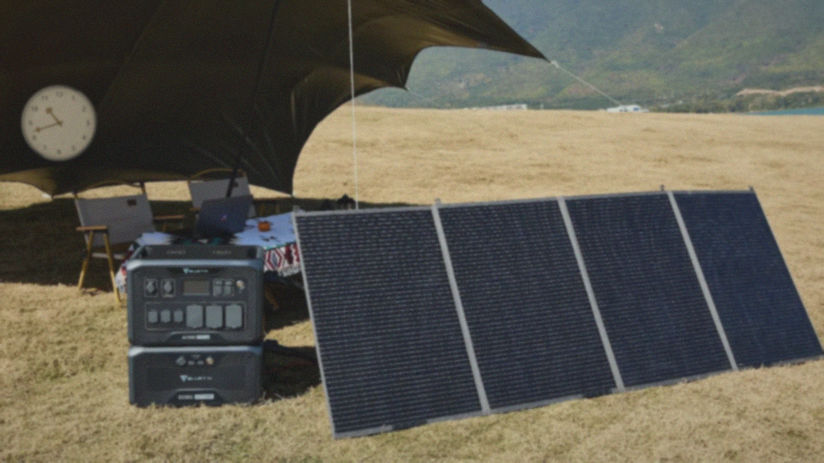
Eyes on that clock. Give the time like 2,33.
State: 10,42
